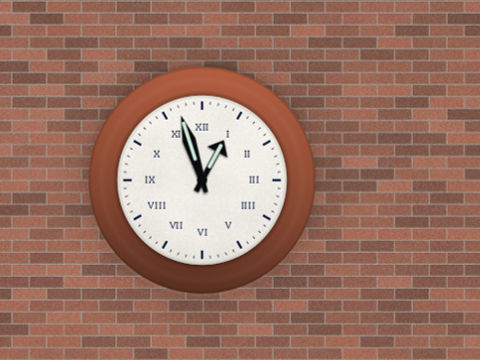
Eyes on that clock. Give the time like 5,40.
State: 12,57
